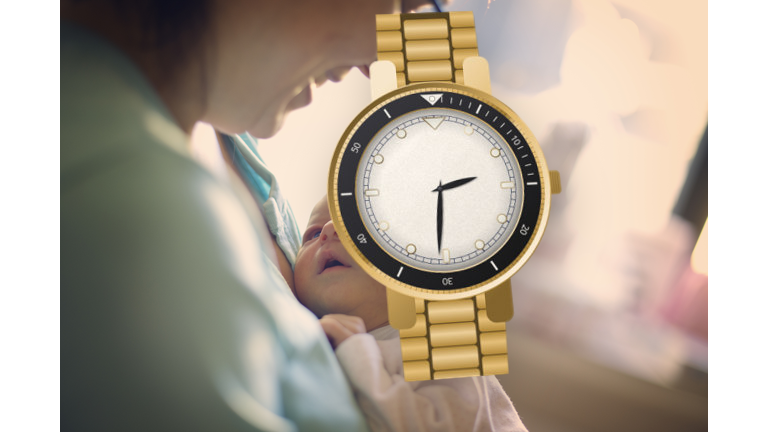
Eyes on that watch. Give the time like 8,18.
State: 2,31
